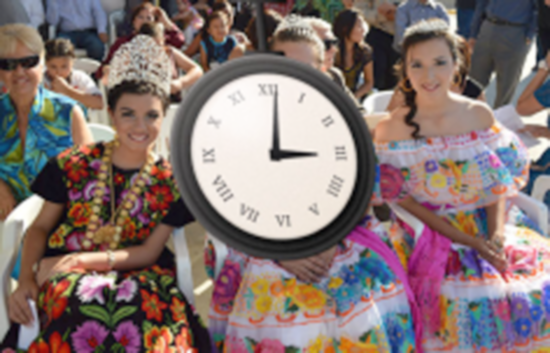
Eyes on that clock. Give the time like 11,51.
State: 3,01
